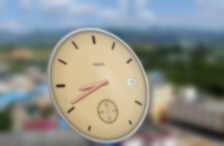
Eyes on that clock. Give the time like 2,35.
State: 8,41
